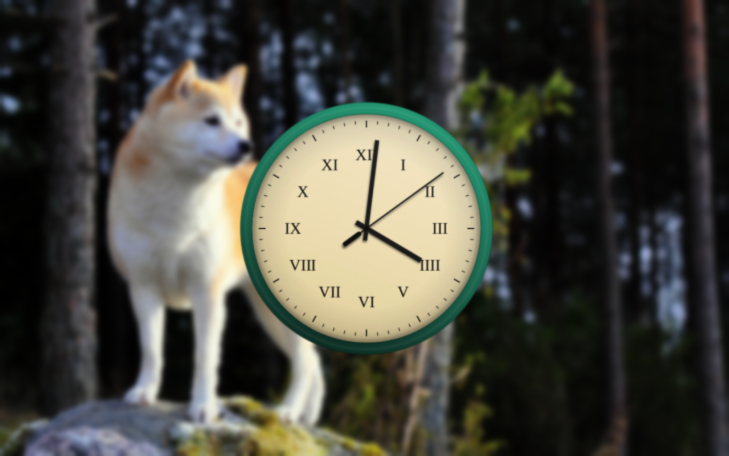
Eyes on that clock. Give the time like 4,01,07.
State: 4,01,09
